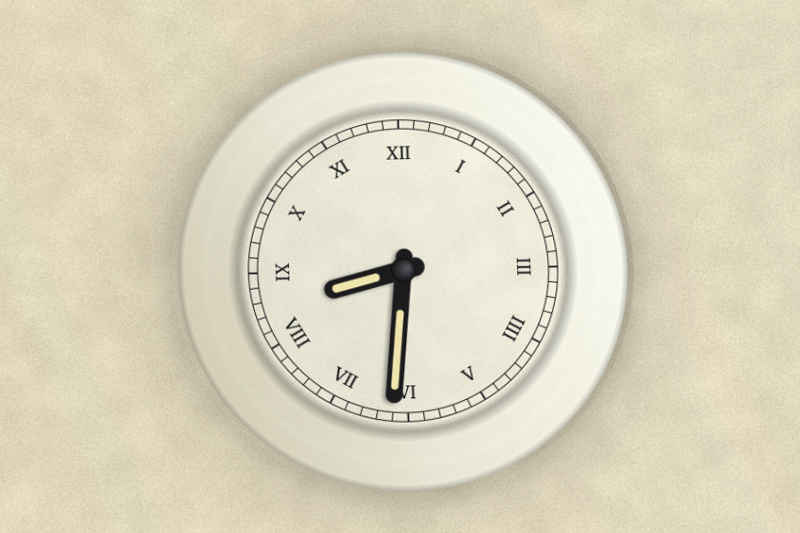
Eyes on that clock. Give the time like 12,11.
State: 8,31
